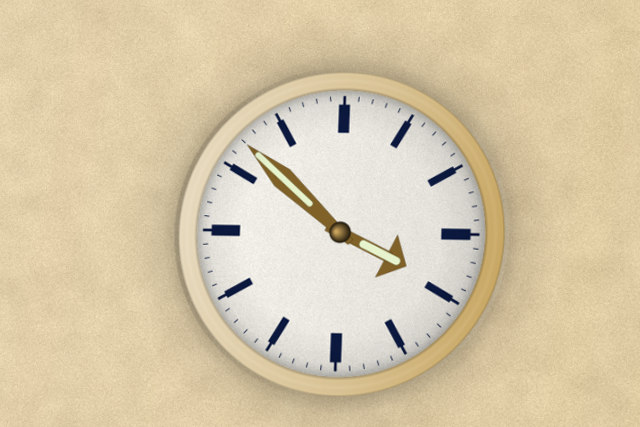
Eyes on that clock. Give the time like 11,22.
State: 3,52
